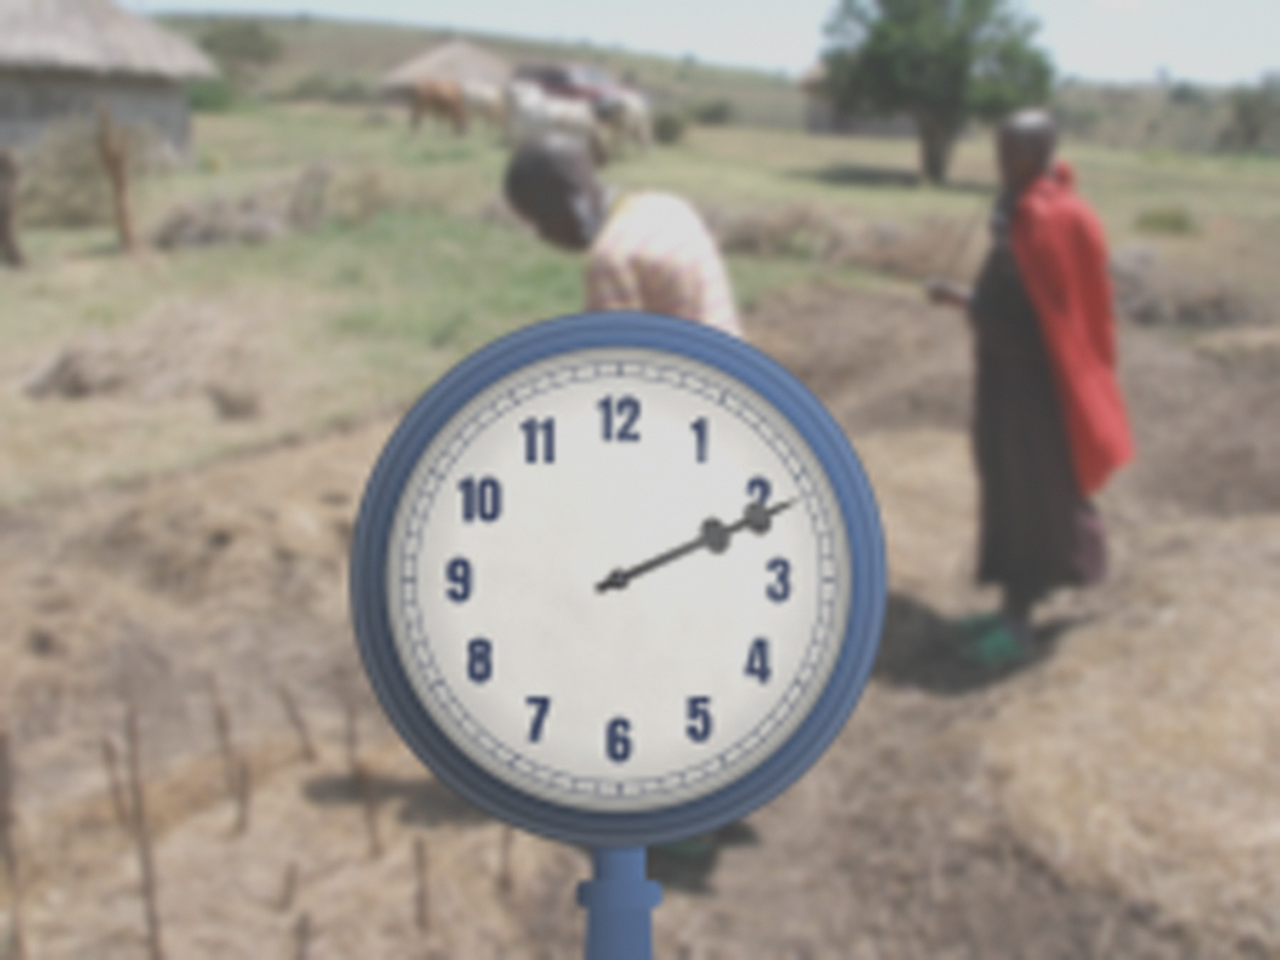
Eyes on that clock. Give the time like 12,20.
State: 2,11
